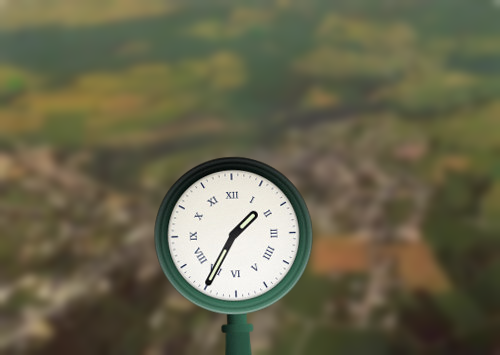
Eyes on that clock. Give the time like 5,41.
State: 1,35
